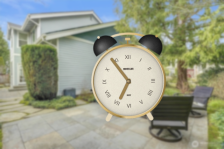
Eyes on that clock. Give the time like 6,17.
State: 6,54
